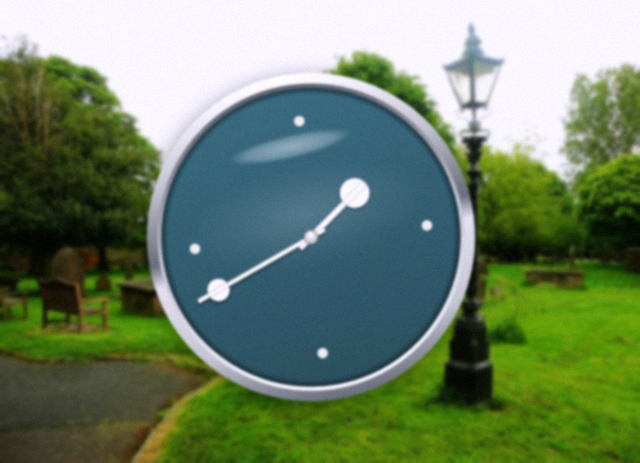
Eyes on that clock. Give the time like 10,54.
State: 1,41
